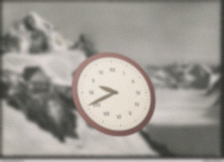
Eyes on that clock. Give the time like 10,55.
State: 9,41
